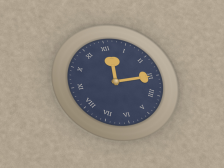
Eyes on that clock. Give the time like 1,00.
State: 12,15
